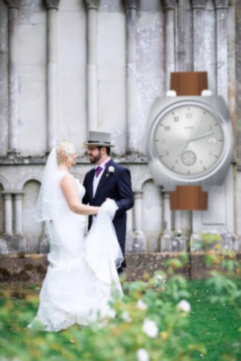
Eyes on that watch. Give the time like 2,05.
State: 7,12
